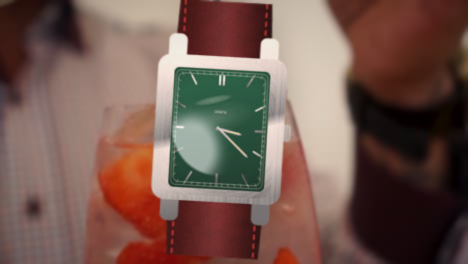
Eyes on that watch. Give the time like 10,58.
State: 3,22
